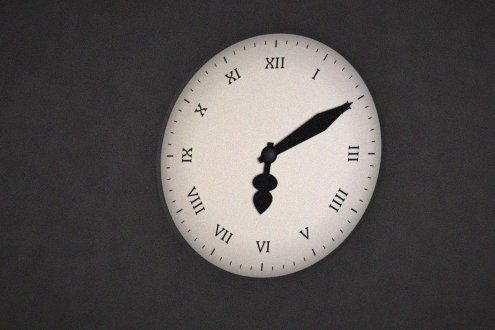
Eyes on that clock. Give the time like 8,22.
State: 6,10
